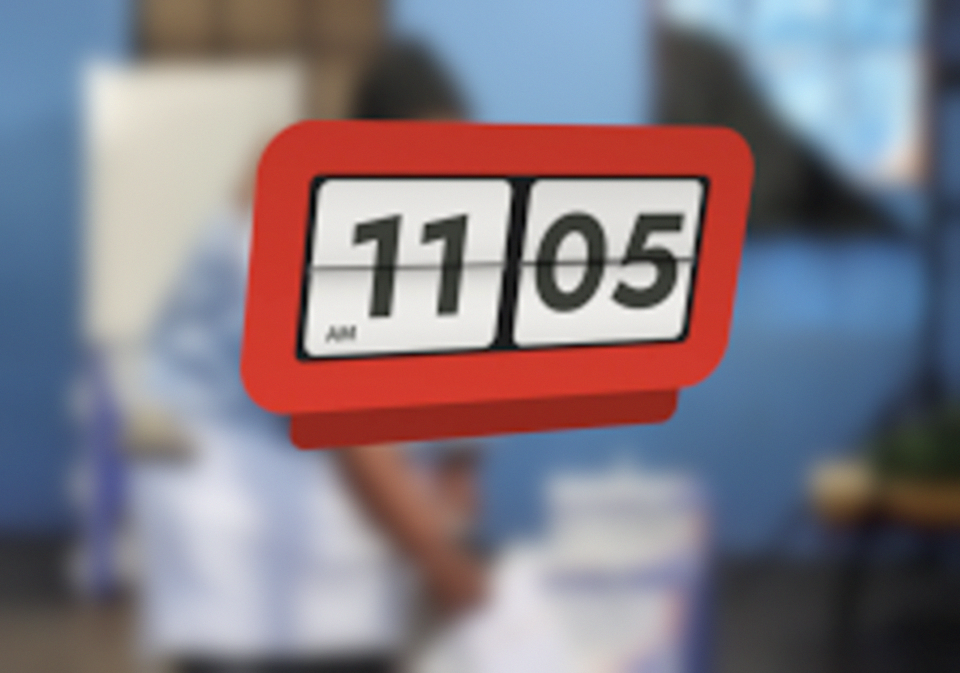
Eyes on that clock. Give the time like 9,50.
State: 11,05
